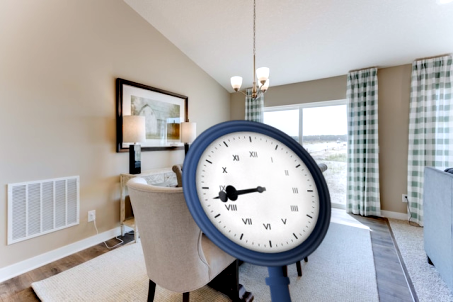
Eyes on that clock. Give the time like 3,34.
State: 8,43
